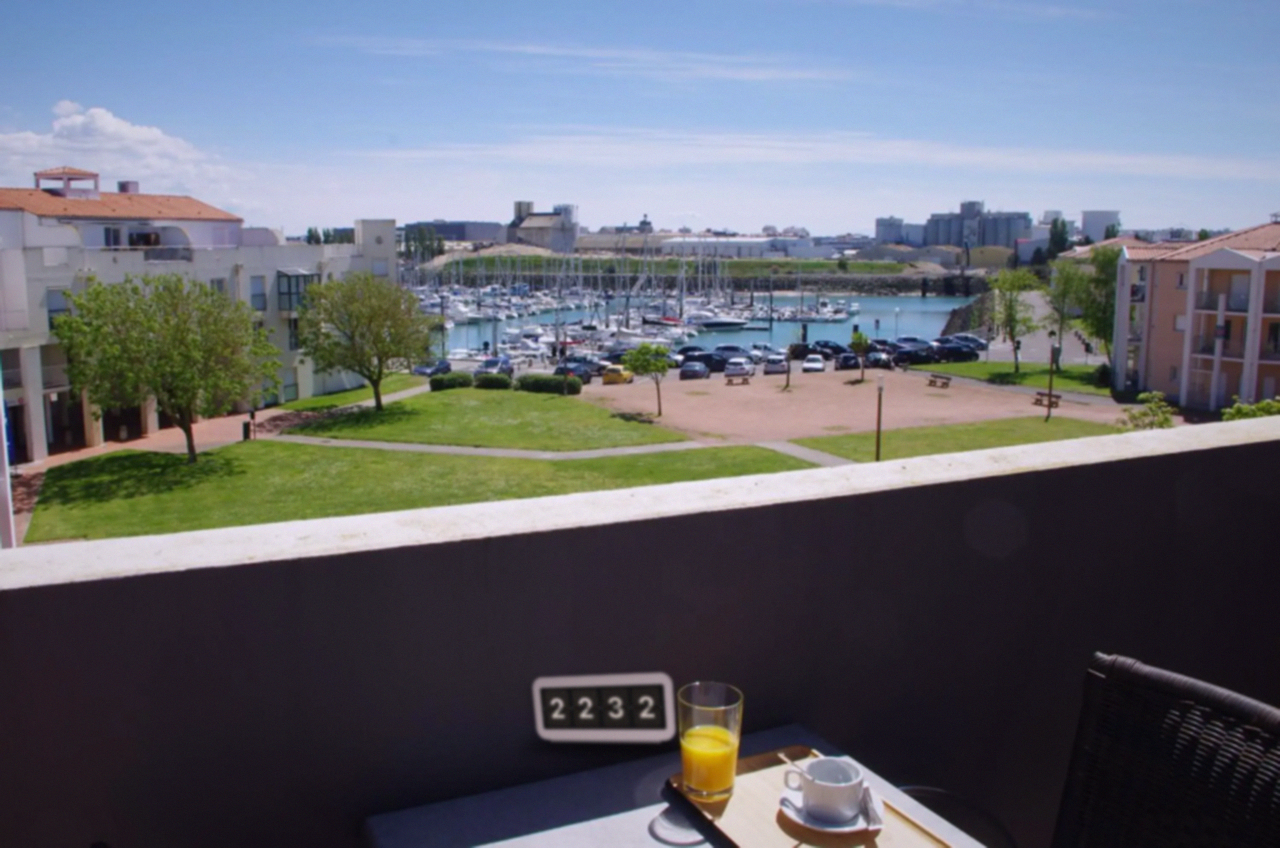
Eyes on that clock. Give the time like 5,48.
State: 22,32
